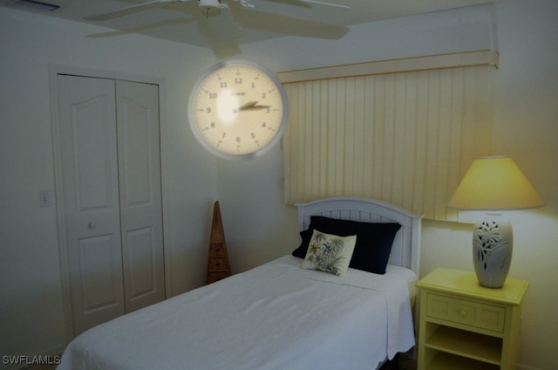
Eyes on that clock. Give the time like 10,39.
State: 2,14
